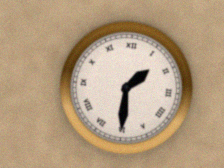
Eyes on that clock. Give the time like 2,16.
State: 1,30
